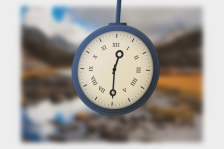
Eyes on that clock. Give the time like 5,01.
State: 12,30
